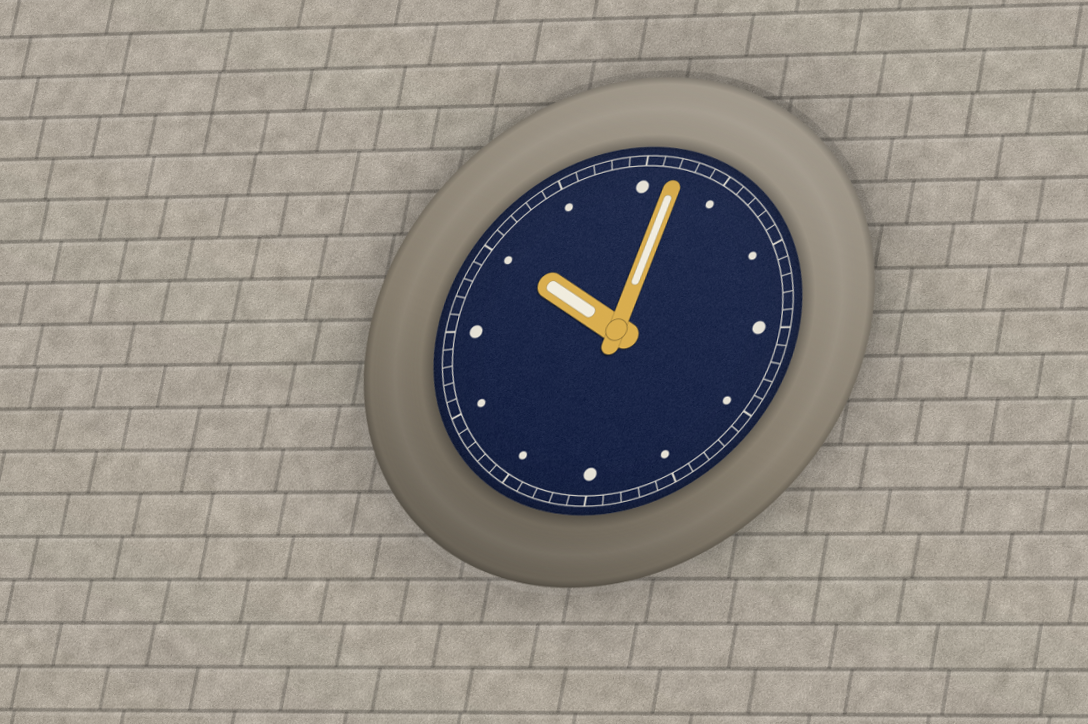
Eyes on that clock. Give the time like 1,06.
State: 10,02
